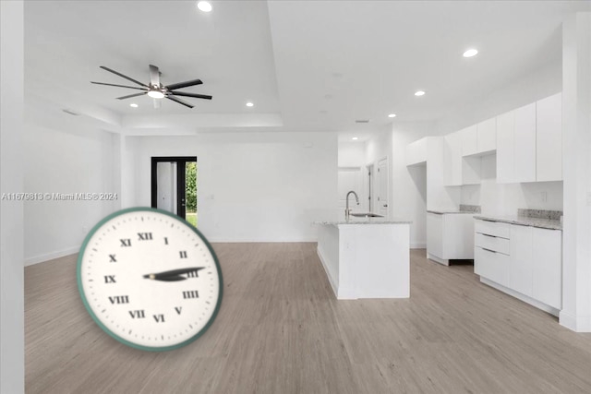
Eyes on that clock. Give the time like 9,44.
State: 3,14
